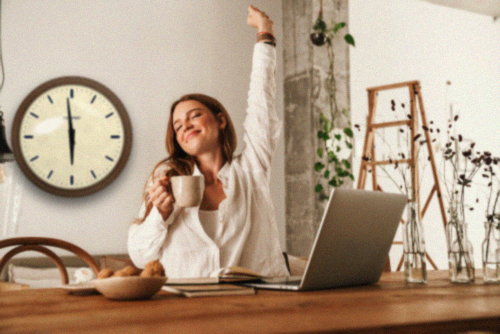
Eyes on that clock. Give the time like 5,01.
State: 5,59
